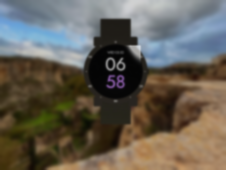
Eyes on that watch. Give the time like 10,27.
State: 6,58
